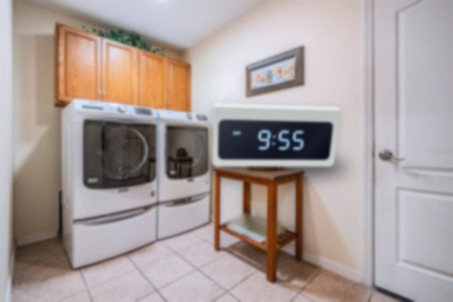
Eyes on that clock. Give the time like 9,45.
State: 9,55
